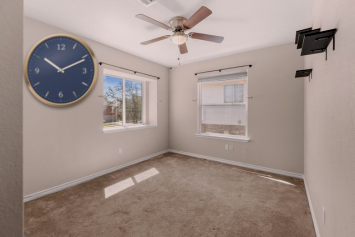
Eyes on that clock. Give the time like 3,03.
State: 10,11
